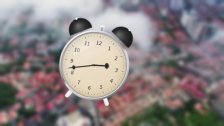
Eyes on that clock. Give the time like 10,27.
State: 2,42
